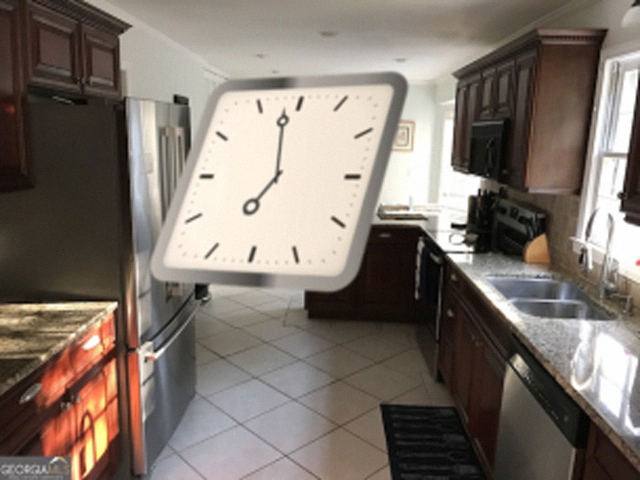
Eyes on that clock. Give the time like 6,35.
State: 6,58
